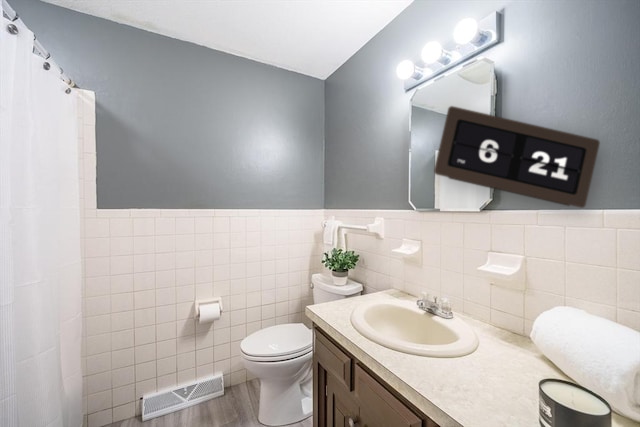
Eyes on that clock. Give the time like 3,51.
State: 6,21
